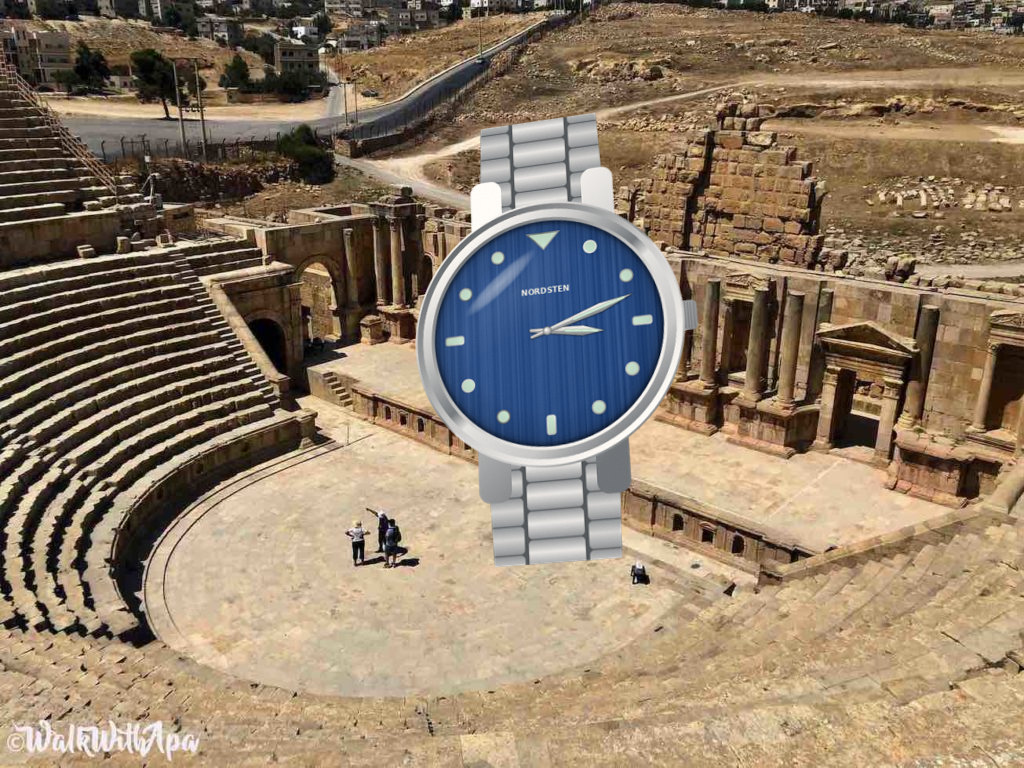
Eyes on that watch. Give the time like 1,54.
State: 3,12
